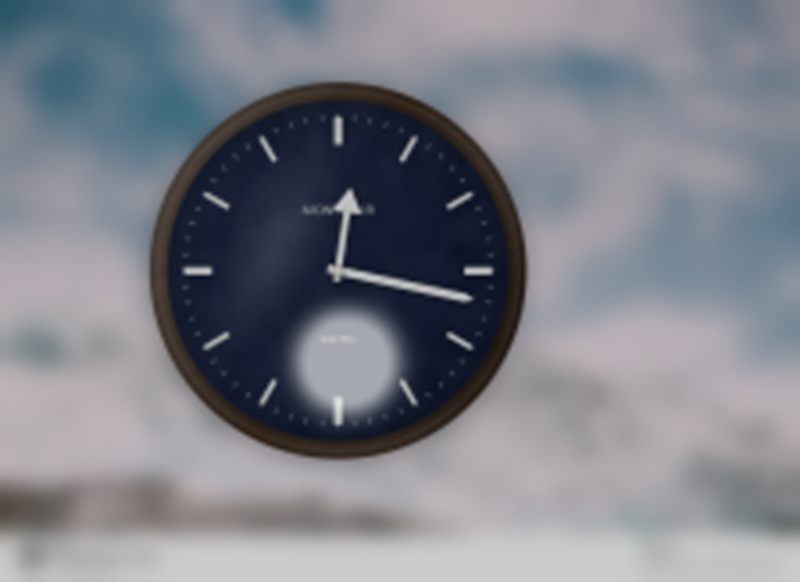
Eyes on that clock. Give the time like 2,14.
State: 12,17
